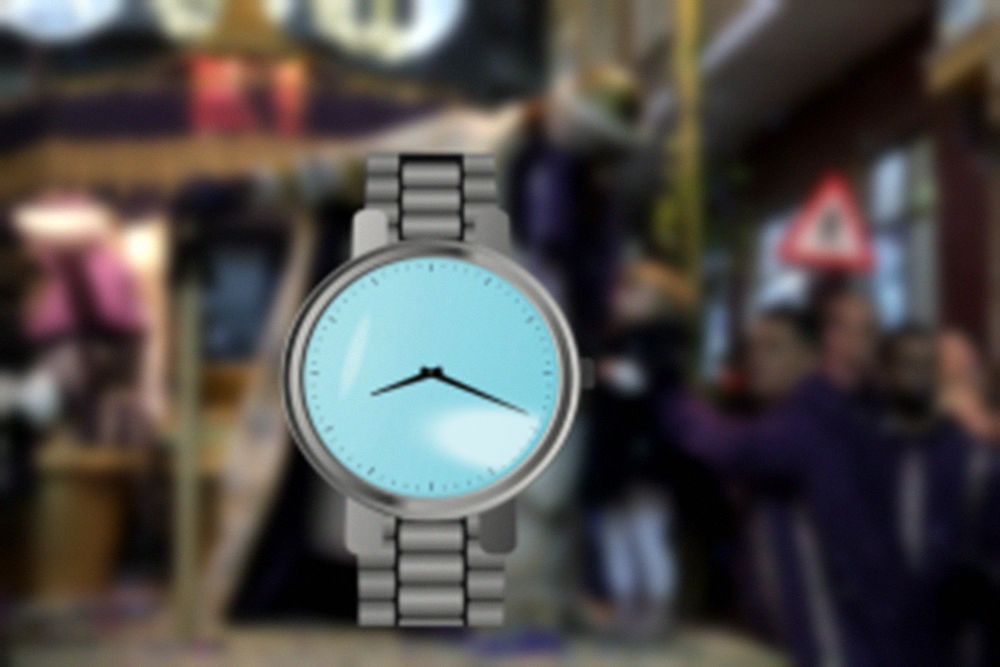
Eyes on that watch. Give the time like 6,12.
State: 8,19
